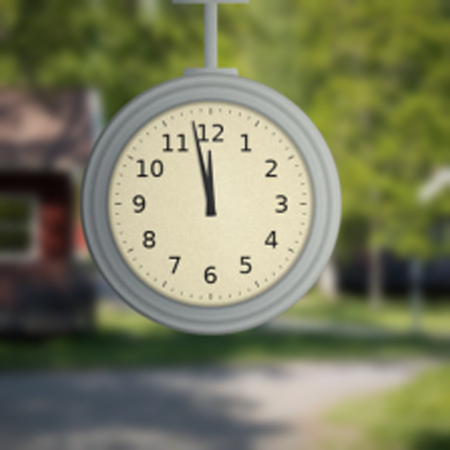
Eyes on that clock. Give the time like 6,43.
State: 11,58
